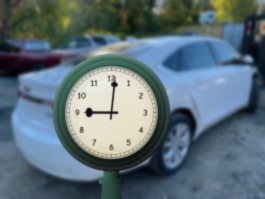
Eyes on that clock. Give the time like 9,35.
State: 9,01
